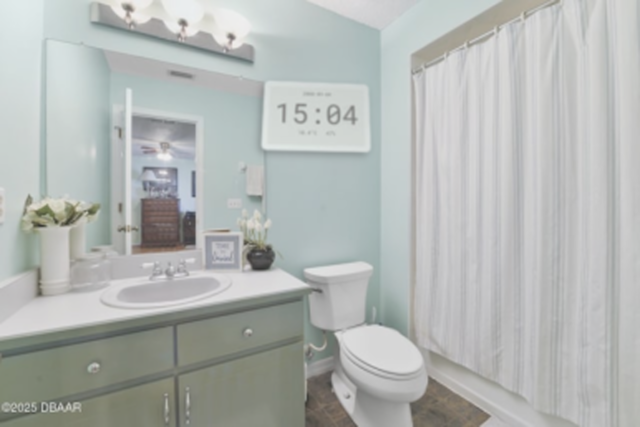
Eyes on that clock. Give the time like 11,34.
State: 15,04
